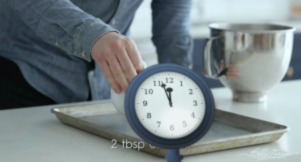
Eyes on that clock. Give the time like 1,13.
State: 11,57
